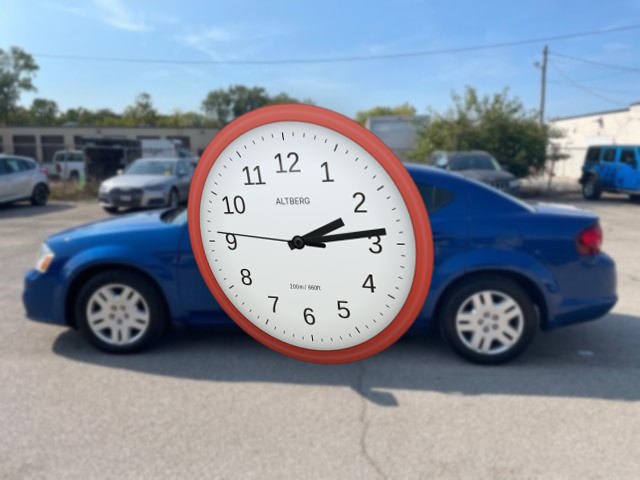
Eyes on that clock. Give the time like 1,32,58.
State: 2,13,46
